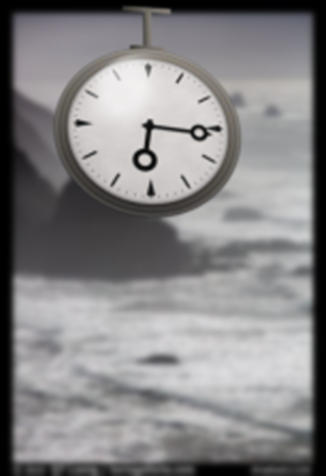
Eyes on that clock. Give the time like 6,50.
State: 6,16
